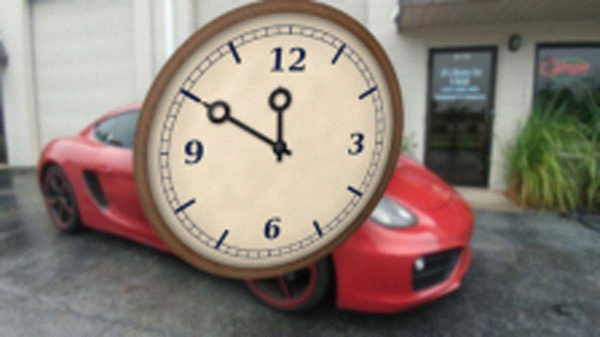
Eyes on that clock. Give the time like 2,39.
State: 11,50
